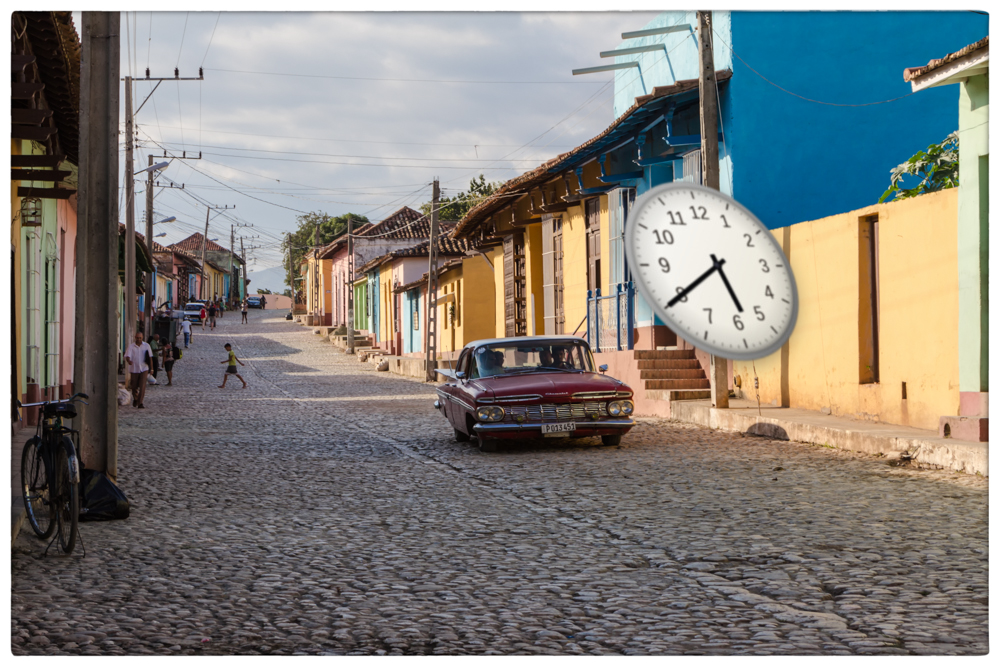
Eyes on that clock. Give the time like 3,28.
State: 5,40
